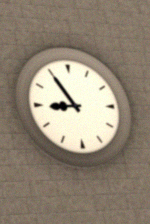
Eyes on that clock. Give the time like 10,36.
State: 8,55
